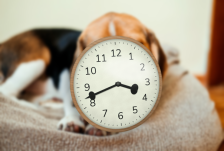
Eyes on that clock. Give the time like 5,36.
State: 3,42
